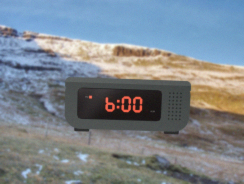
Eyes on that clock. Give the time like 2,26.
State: 6,00
